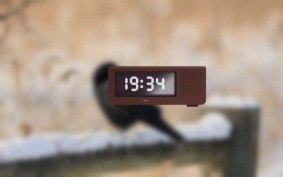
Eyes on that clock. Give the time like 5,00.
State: 19,34
